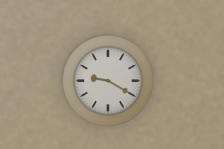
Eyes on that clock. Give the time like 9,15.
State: 9,20
